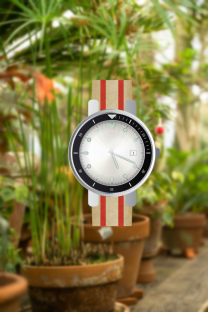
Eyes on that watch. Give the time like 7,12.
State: 5,19
